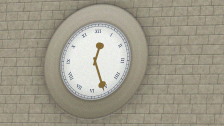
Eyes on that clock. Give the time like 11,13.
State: 12,26
